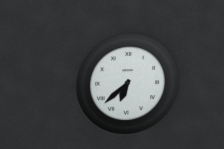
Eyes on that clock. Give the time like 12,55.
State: 6,38
